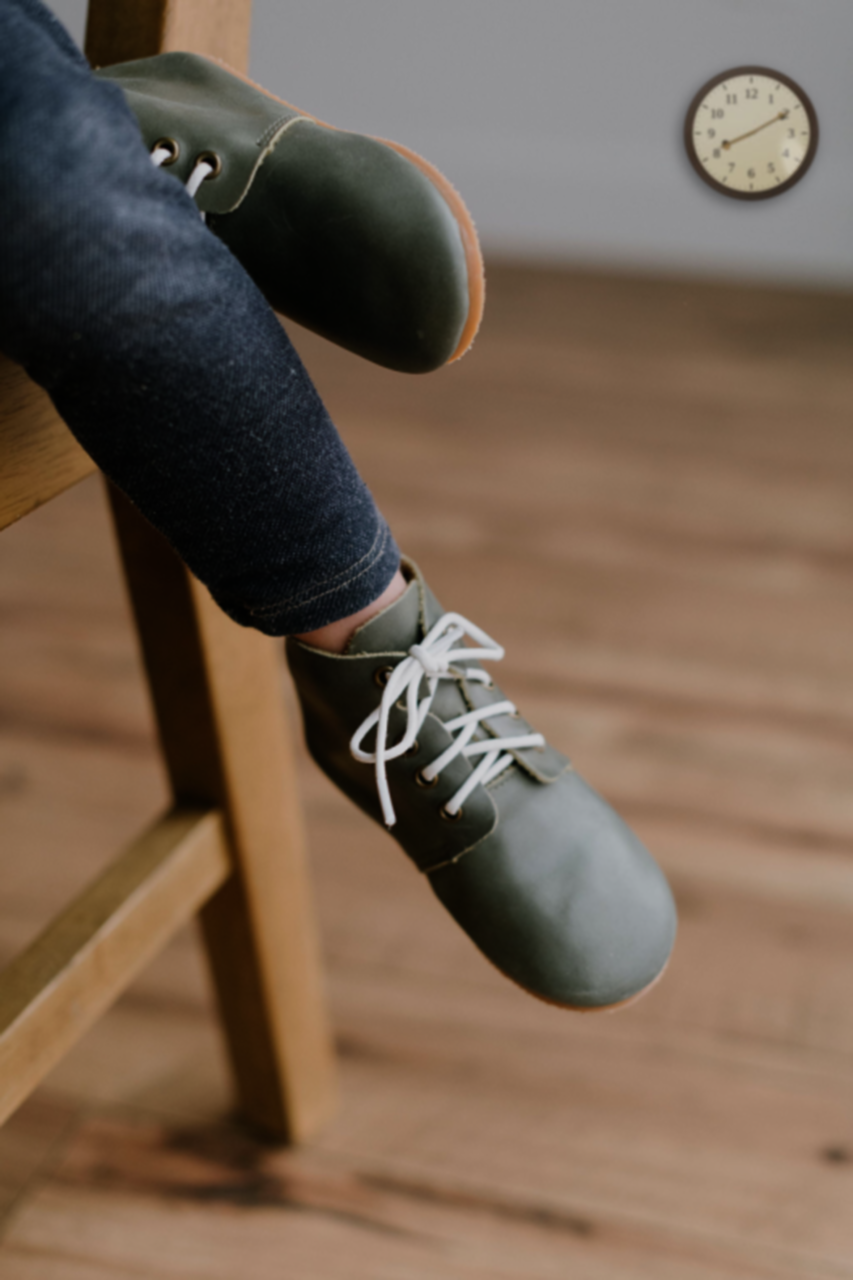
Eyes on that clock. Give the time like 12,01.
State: 8,10
